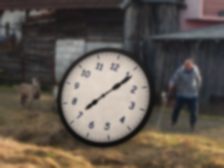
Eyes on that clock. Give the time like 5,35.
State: 7,06
